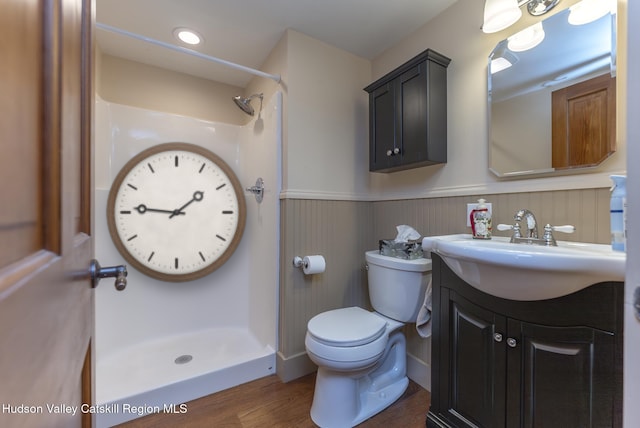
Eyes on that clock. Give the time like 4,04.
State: 1,46
